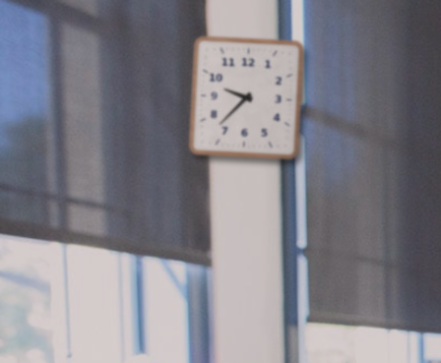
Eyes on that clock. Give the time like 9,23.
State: 9,37
